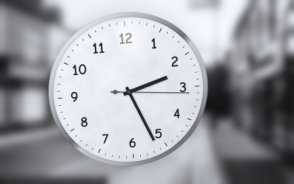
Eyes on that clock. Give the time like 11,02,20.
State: 2,26,16
